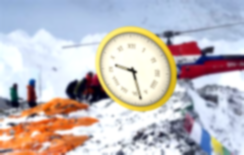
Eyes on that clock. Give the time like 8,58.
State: 9,28
